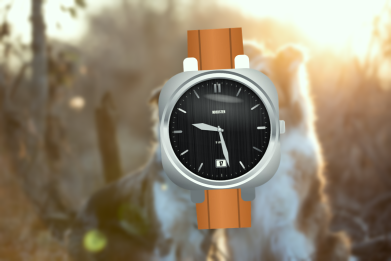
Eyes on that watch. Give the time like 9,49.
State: 9,28
